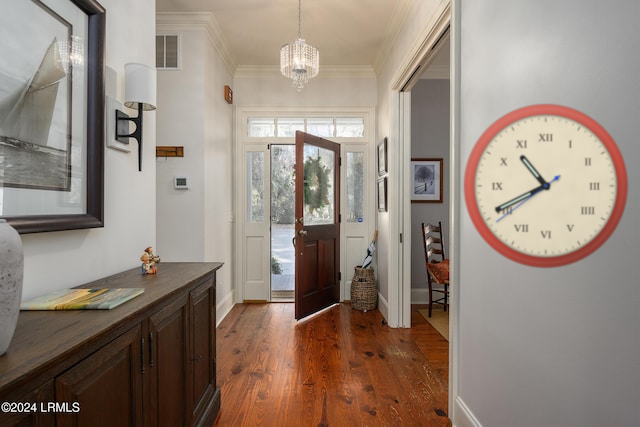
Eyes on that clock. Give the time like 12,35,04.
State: 10,40,39
